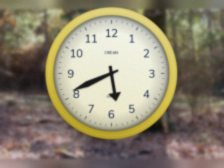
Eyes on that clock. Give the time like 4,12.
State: 5,41
